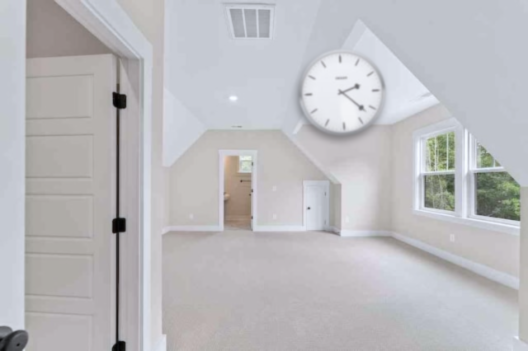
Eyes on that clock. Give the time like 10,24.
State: 2,22
